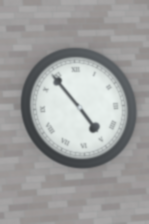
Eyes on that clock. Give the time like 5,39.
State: 4,54
